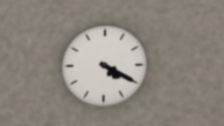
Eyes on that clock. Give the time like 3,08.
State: 4,20
